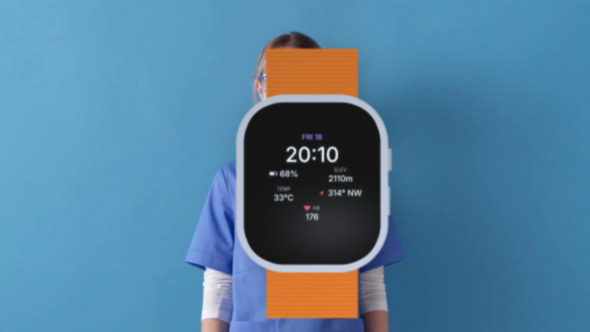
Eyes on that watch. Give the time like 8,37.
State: 20,10
